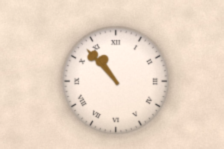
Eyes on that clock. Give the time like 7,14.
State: 10,53
